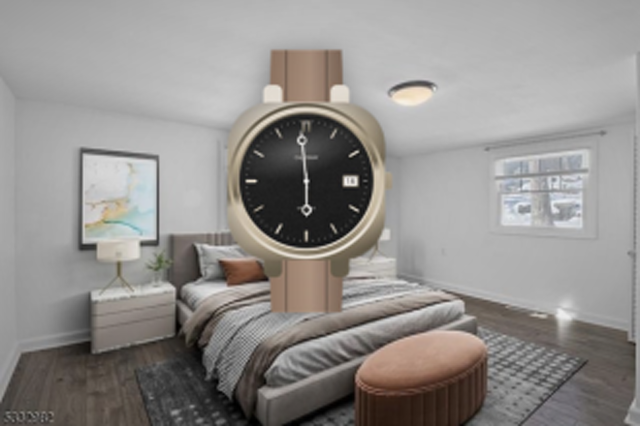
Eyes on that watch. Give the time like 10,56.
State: 5,59
